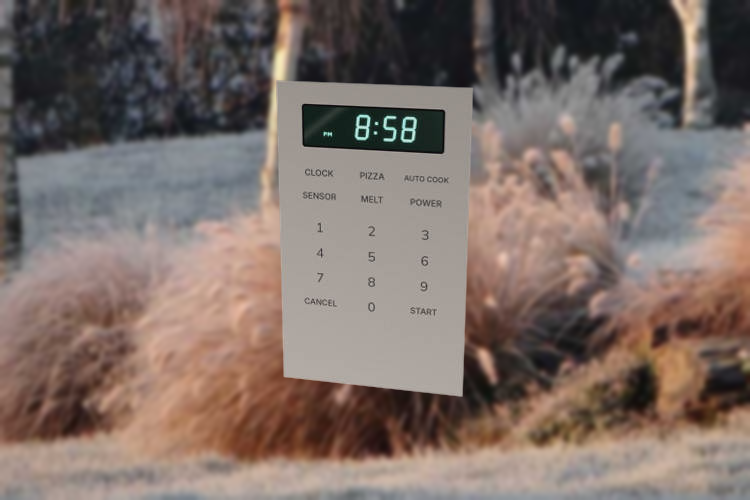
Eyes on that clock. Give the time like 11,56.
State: 8,58
